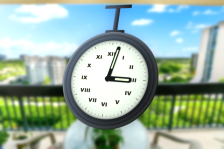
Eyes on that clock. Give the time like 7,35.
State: 3,02
